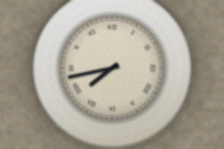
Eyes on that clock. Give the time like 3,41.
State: 7,43
